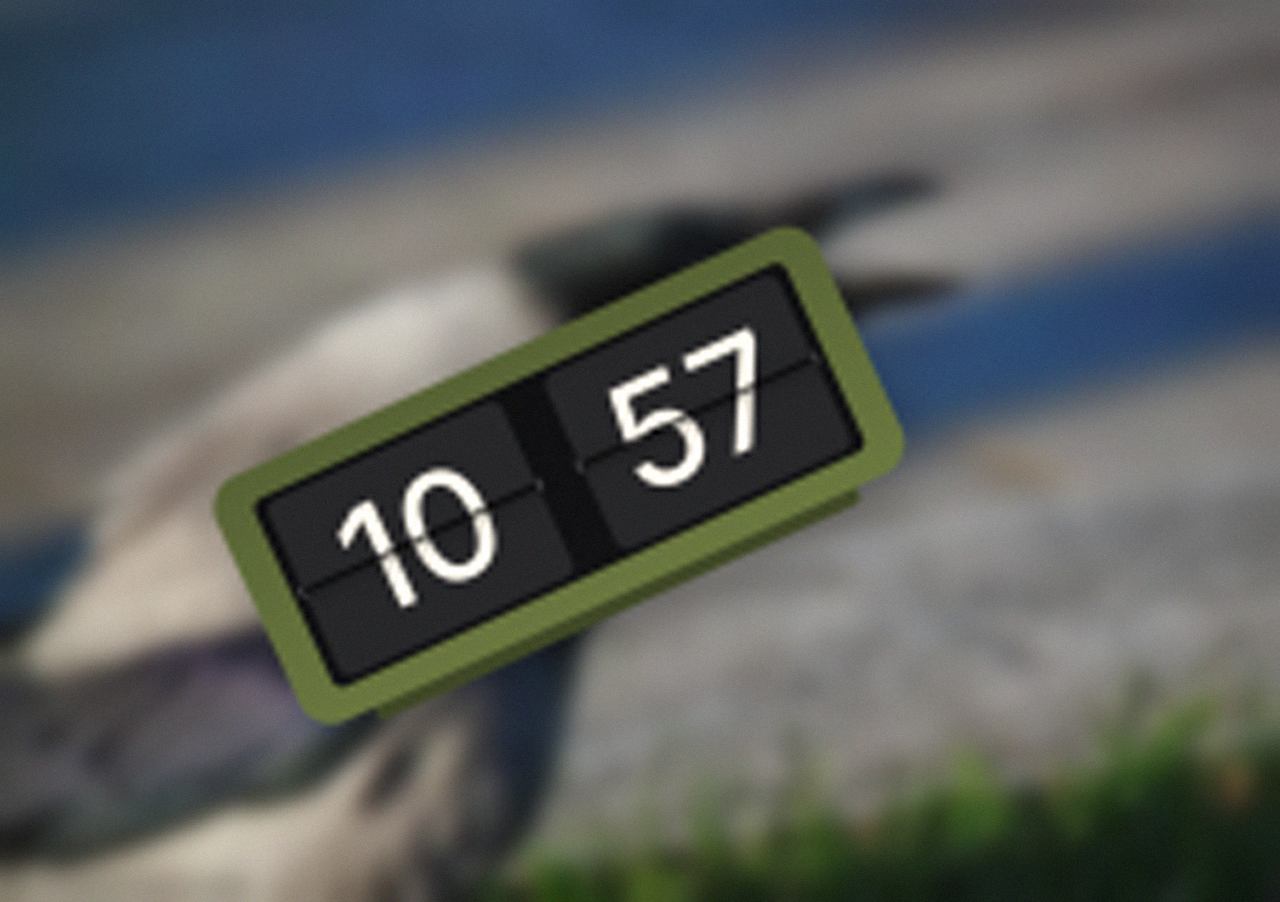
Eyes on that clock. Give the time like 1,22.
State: 10,57
